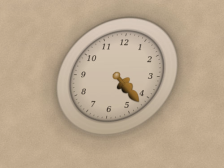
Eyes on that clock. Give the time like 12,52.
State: 4,22
